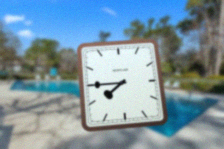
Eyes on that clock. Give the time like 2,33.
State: 7,45
